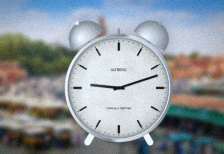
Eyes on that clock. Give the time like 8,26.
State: 9,12
